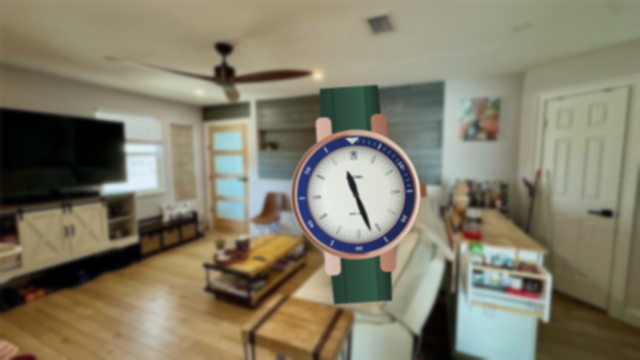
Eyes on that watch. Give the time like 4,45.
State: 11,27
